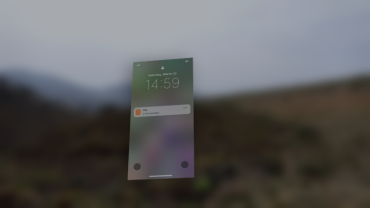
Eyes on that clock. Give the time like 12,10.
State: 14,59
